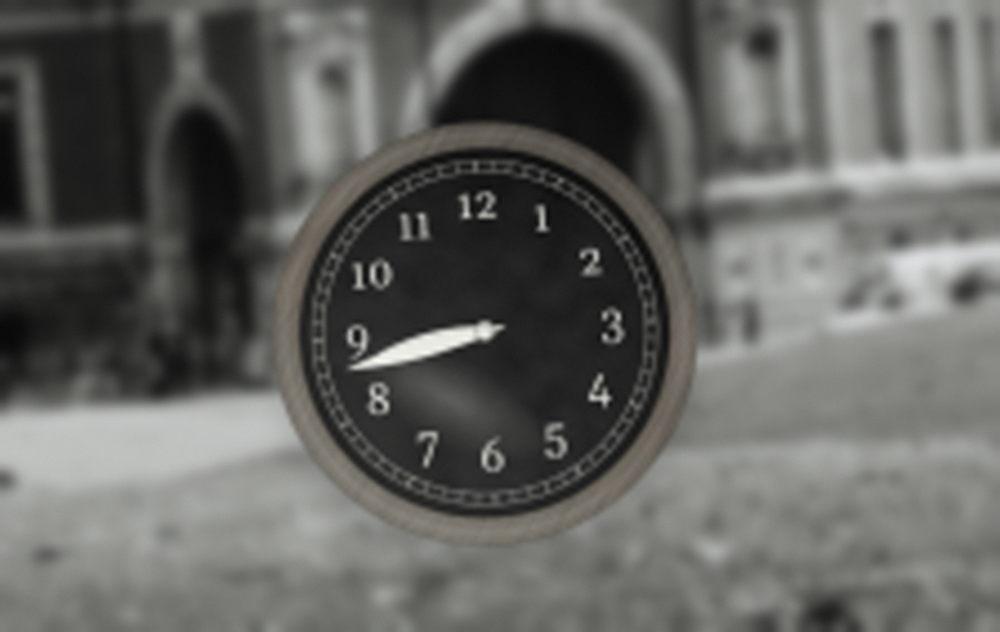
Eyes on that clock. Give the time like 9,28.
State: 8,43
